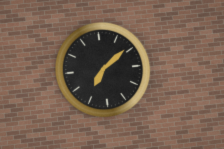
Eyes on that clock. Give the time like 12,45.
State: 7,09
